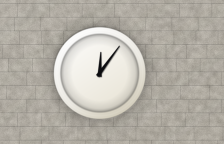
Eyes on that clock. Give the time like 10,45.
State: 12,06
